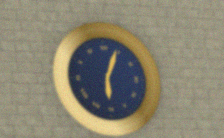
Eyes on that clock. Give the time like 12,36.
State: 6,04
